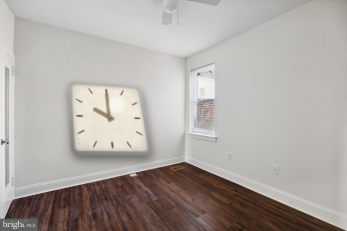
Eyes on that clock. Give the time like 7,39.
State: 10,00
